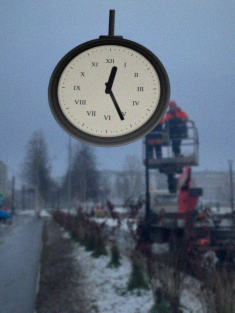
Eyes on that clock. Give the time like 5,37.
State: 12,26
